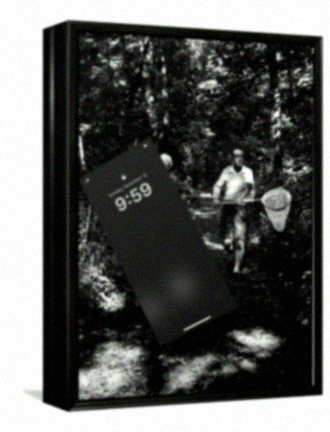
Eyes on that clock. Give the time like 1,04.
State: 9,59
